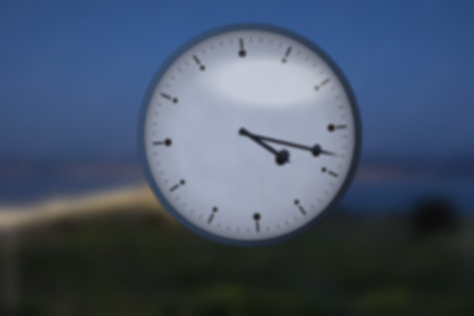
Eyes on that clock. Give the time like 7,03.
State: 4,18
